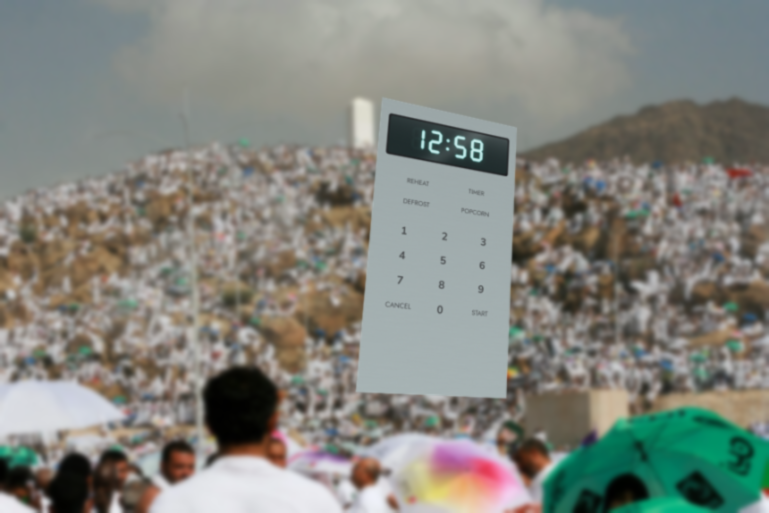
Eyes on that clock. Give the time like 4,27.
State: 12,58
